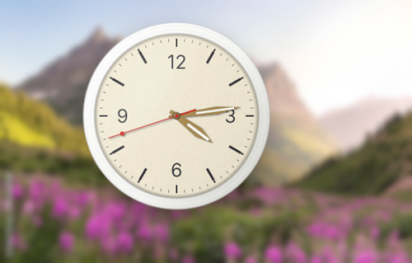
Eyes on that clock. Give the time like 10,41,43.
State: 4,13,42
